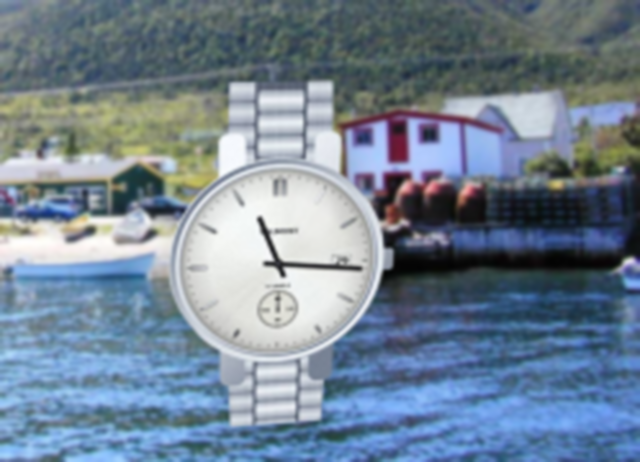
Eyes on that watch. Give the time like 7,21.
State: 11,16
